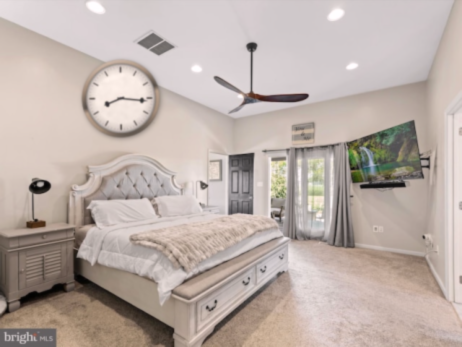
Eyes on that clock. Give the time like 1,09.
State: 8,16
